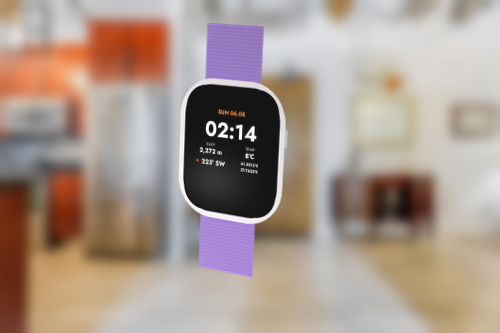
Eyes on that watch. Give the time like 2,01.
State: 2,14
